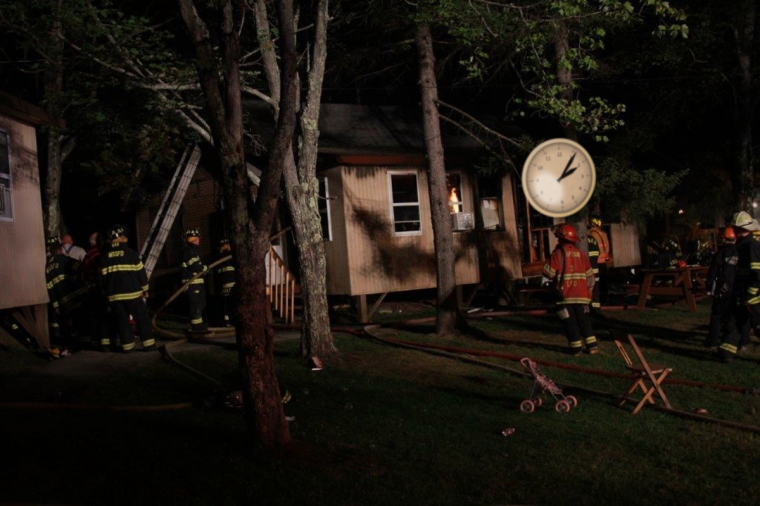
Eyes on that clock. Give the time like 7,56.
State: 2,06
